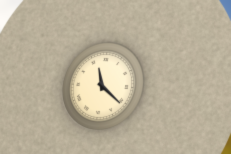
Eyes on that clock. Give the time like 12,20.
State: 11,21
